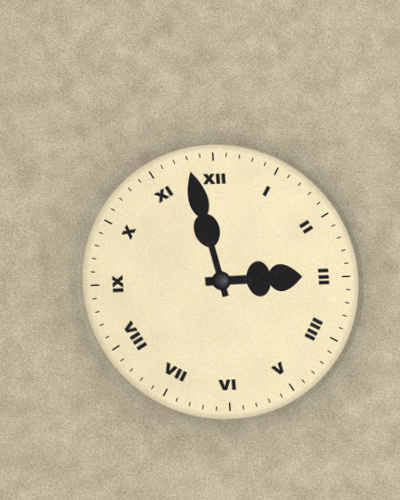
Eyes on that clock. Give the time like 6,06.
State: 2,58
